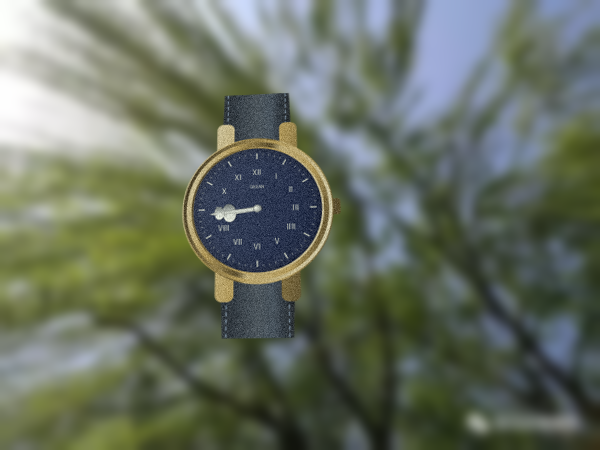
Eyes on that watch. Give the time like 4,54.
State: 8,44
